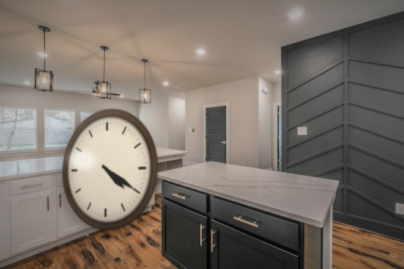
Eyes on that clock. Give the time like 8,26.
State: 4,20
